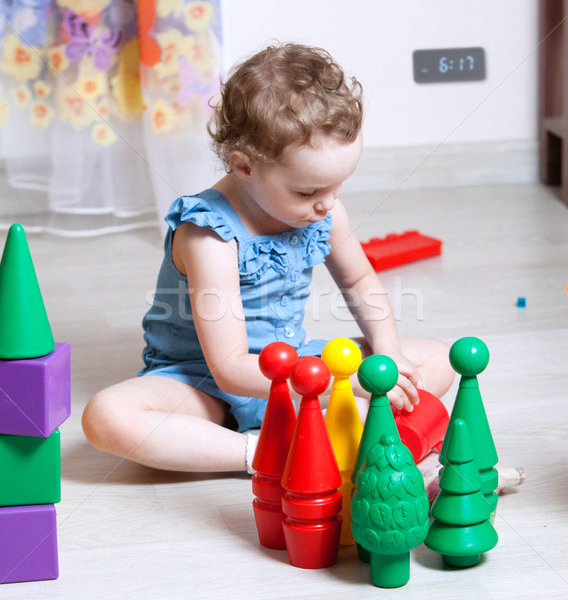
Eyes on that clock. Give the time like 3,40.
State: 6,17
